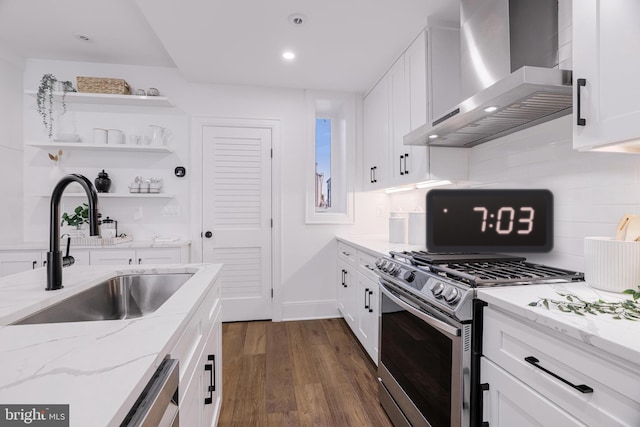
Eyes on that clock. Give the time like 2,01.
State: 7,03
